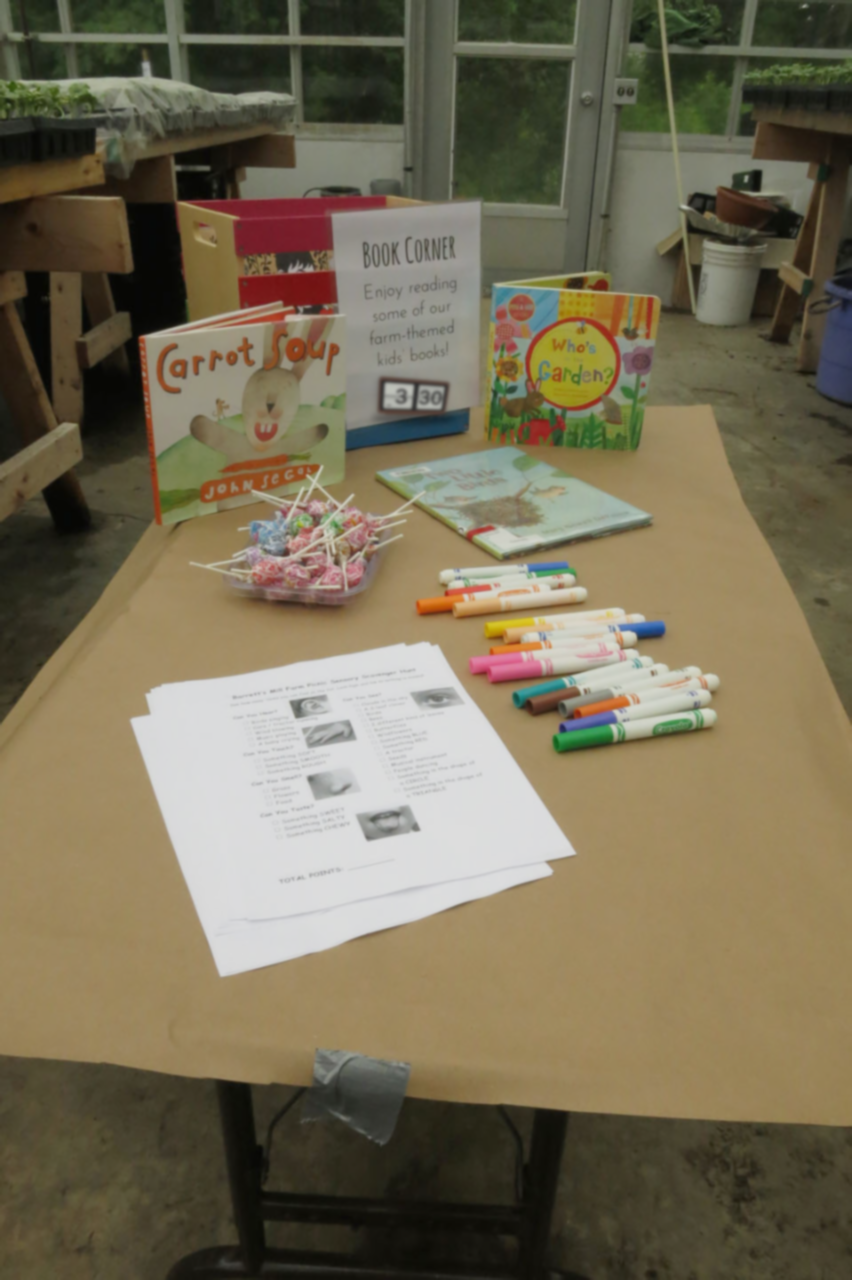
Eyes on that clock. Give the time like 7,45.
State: 3,30
